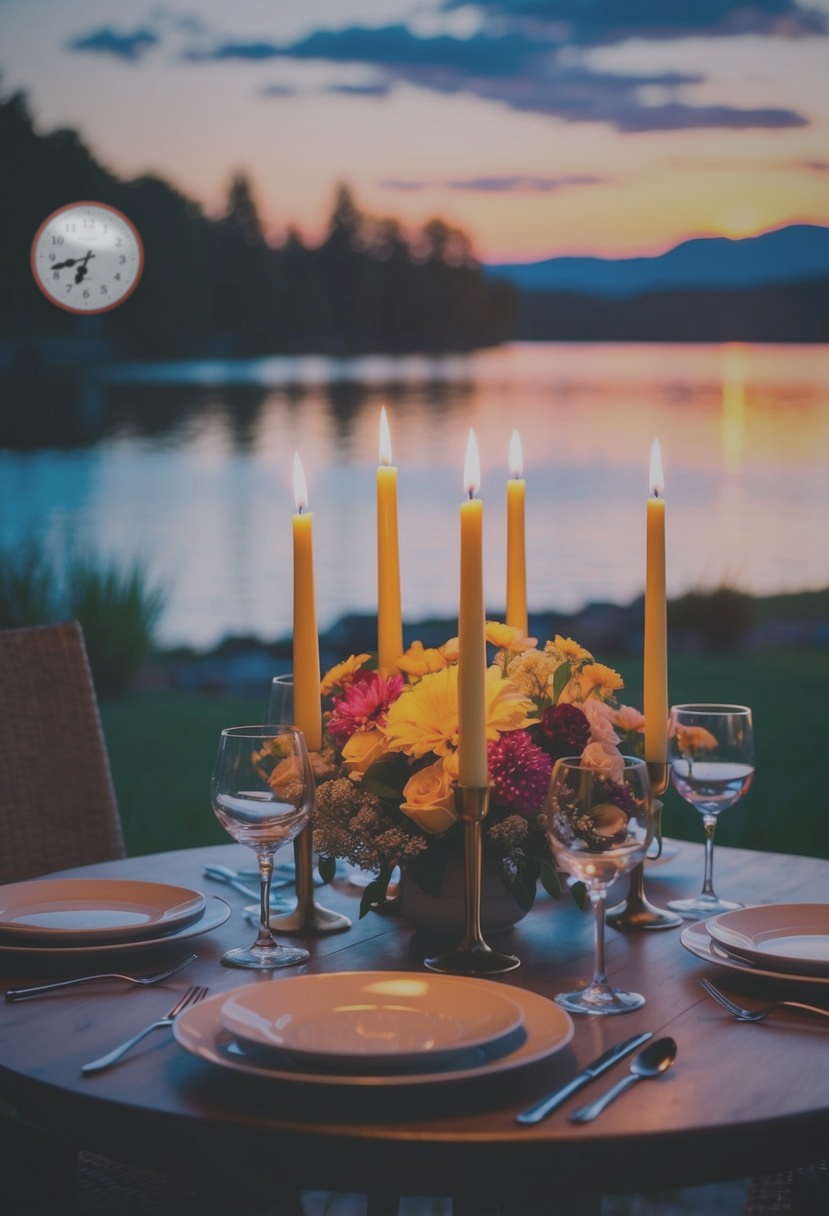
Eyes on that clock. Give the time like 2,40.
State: 6,42
